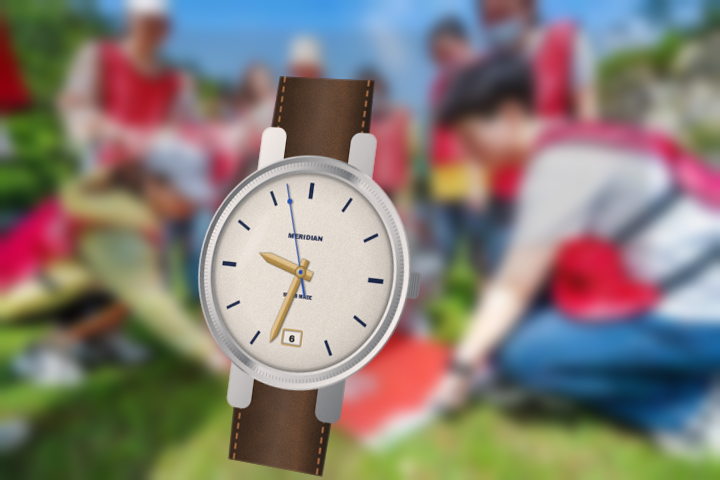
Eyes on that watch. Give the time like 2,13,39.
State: 9,32,57
